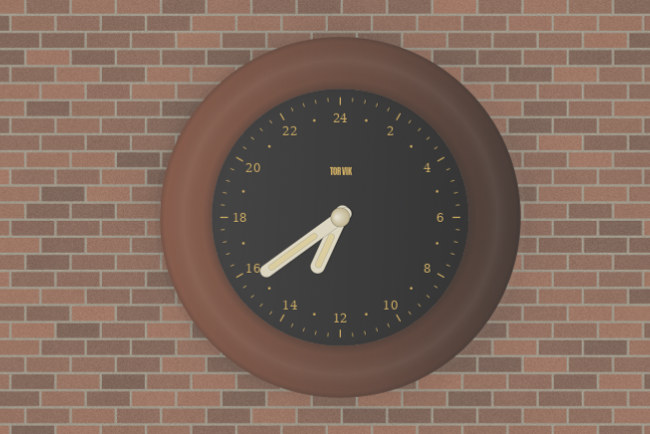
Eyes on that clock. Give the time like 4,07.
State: 13,39
